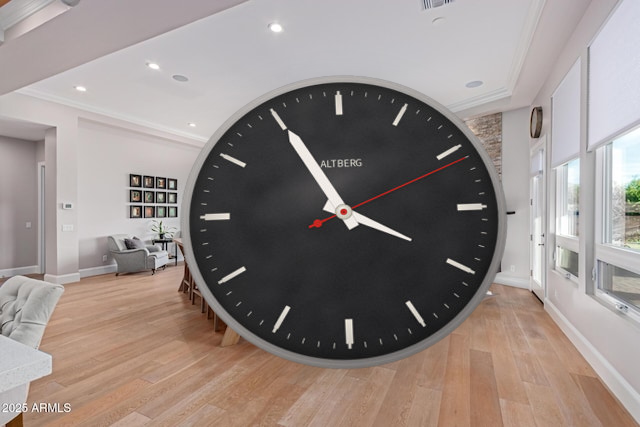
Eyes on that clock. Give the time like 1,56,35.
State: 3,55,11
